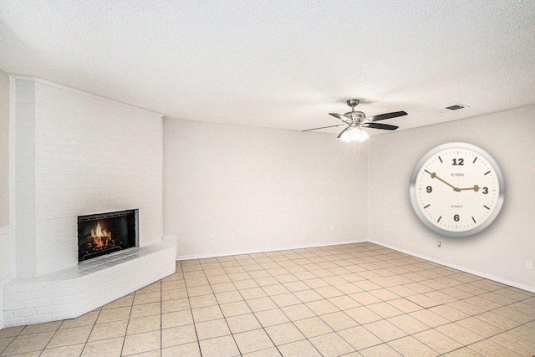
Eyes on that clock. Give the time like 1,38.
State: 2,50
